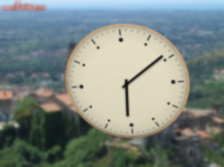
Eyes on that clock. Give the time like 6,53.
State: 6,09
